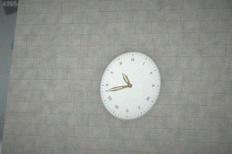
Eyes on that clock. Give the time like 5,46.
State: 10,43
